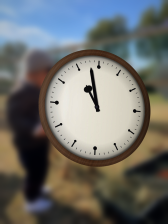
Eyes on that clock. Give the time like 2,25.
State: 10,58
